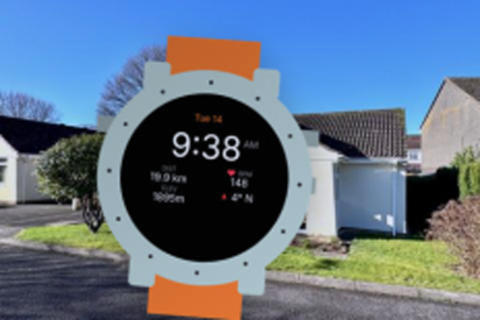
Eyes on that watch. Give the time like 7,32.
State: 9,38
